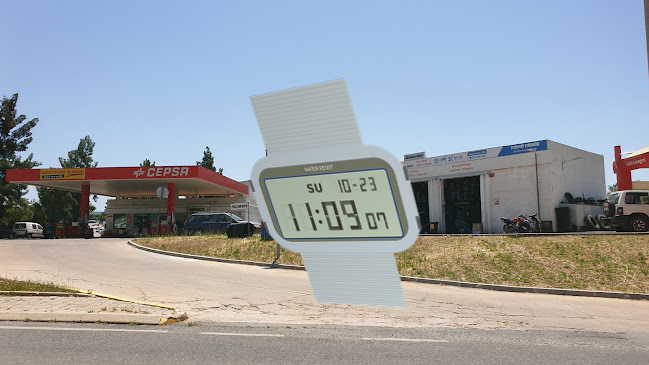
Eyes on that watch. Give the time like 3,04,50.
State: 11,09,07
